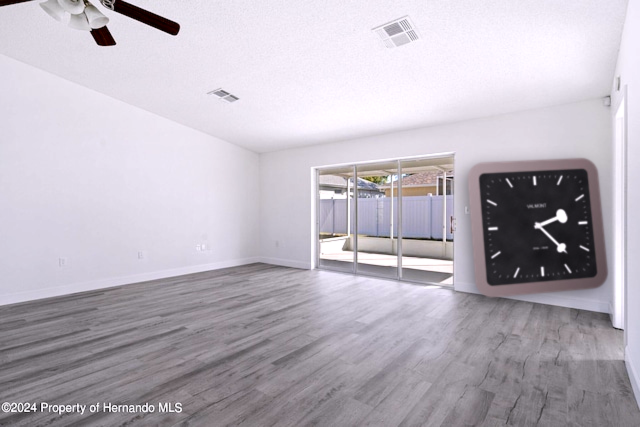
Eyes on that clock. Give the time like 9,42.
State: 2,23
